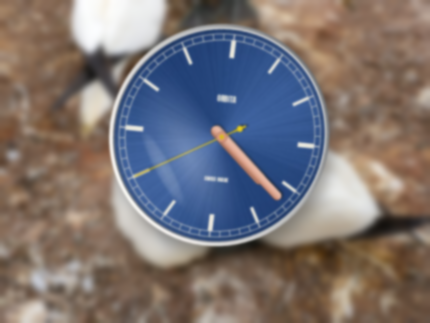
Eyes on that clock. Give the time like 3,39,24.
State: 4,21,40
